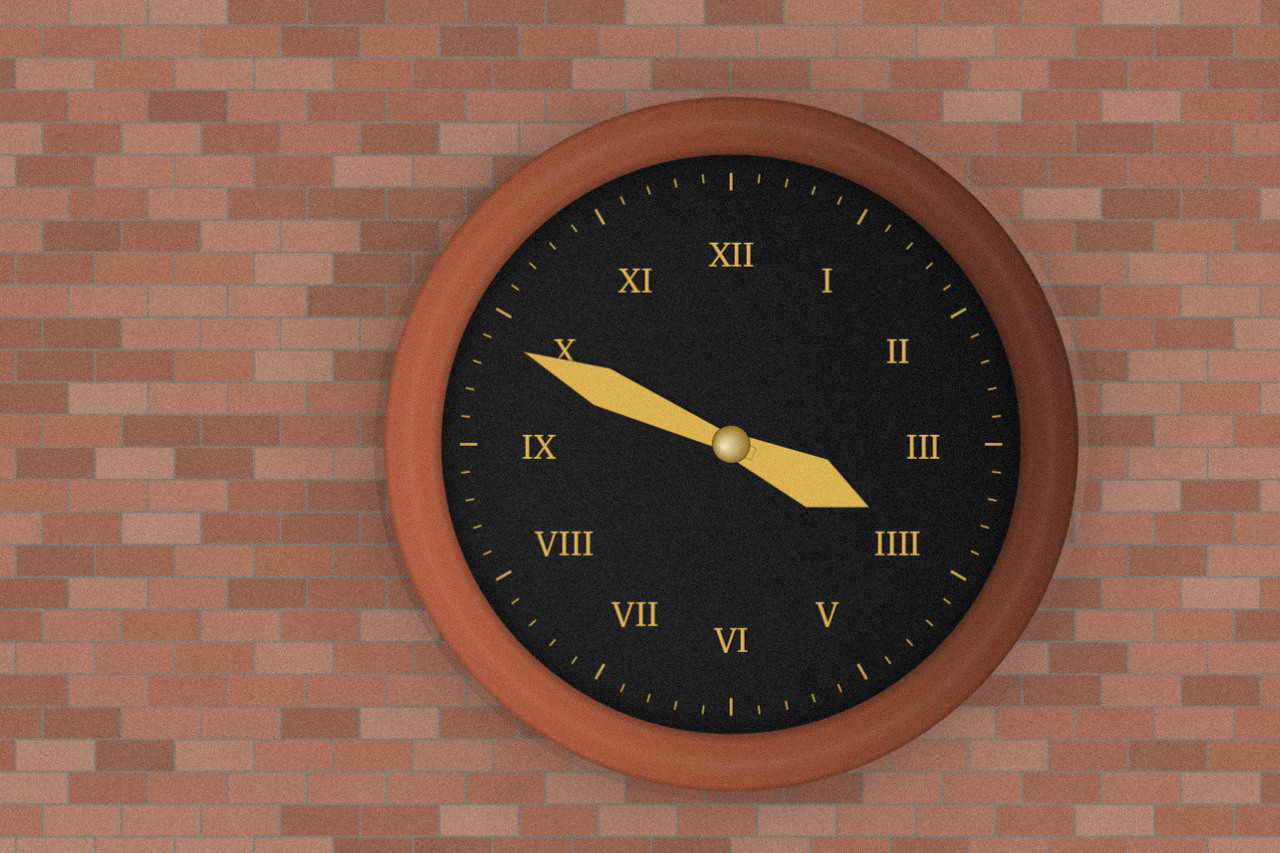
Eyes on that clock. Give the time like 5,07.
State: 3,49
